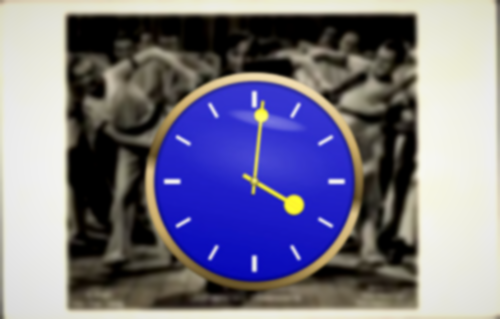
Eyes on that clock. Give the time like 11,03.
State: 4,01
